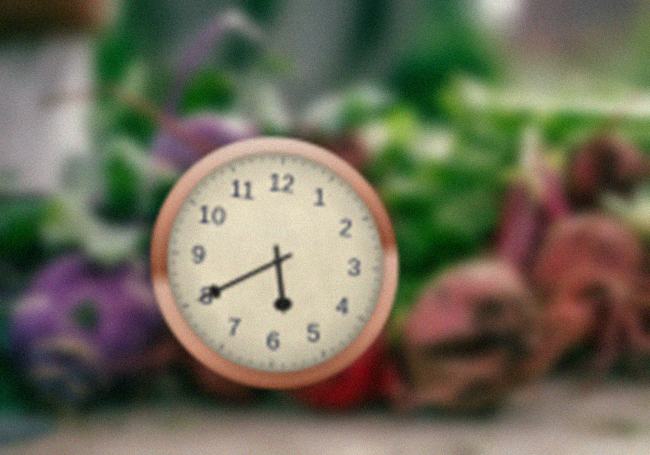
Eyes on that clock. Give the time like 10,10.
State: 5,40
